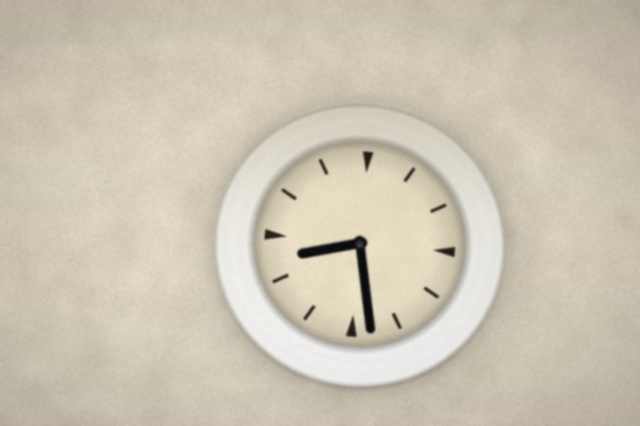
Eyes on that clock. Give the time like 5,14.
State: 8,28
